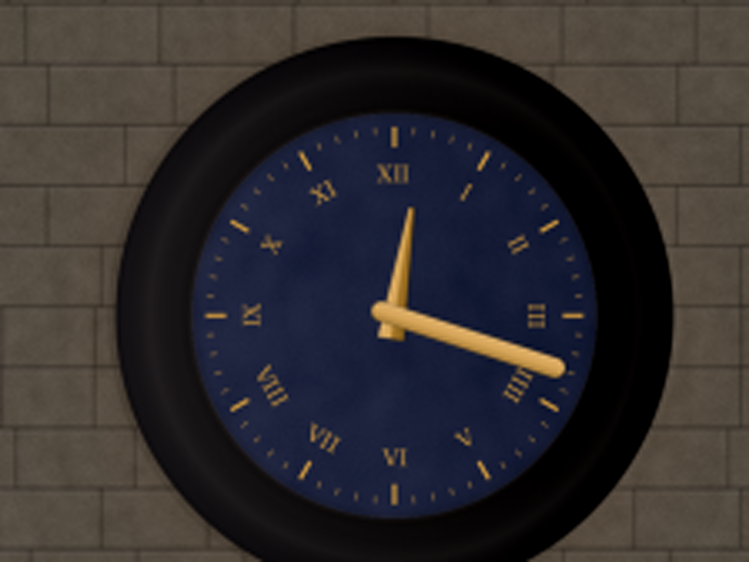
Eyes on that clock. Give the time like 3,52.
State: 12,18
